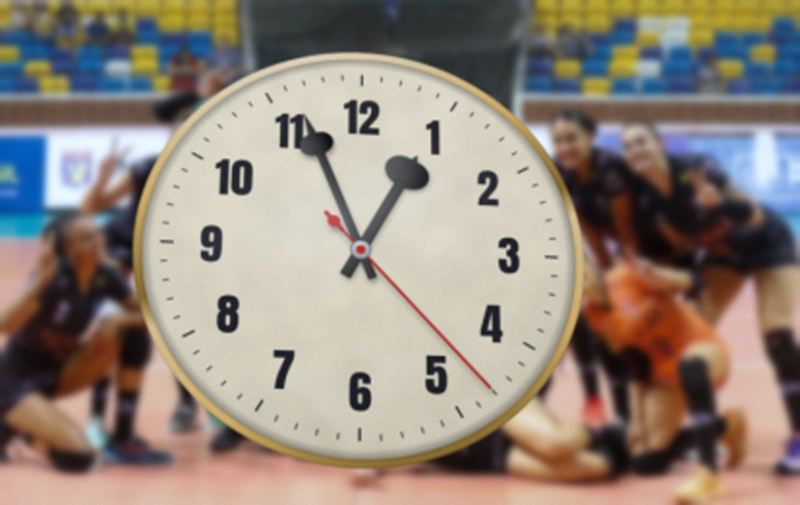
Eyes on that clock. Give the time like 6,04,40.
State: 12,56,23
